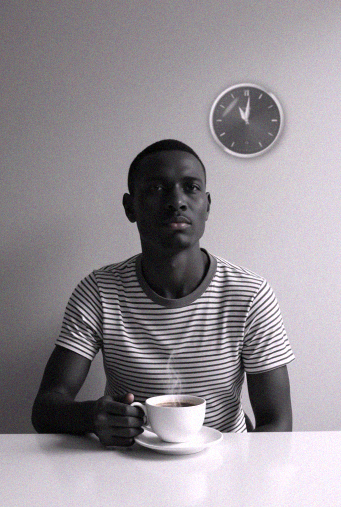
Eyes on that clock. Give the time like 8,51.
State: 11,01
